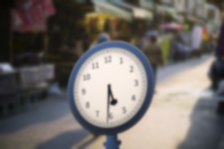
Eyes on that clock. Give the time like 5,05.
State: 5,31
